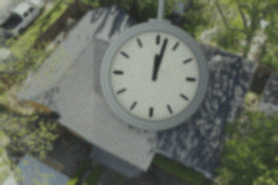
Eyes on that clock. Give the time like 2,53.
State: 12,02
